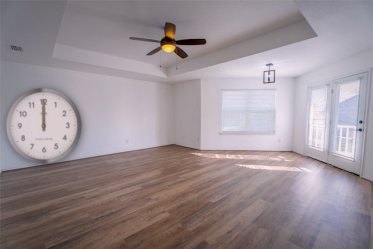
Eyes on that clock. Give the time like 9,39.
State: 12,00
